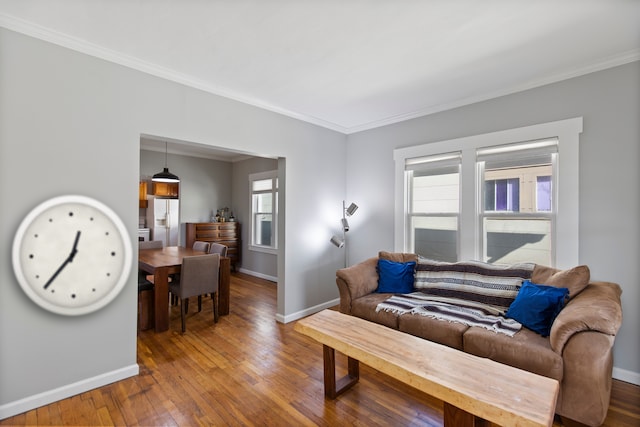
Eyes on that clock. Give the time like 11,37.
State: 12,37
